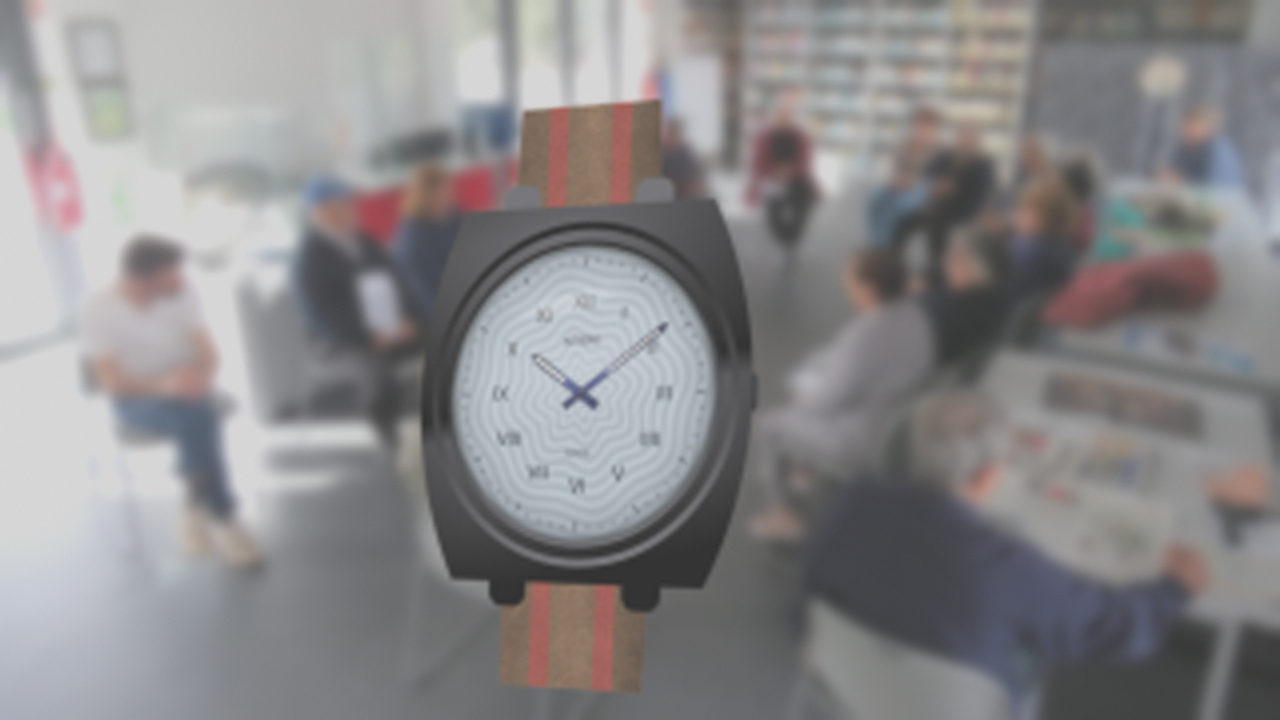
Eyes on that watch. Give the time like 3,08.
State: 10,09
